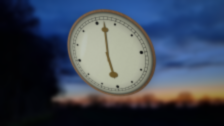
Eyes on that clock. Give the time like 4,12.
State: 6,02
